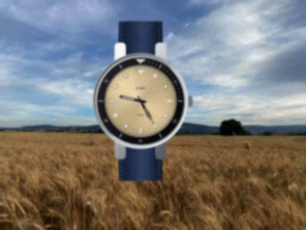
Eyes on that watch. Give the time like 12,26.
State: 9,25
